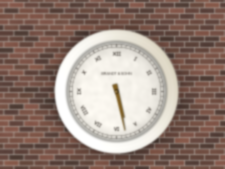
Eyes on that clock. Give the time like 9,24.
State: 5,28
